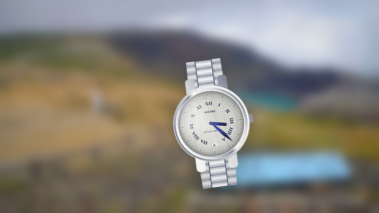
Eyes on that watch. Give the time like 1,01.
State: 3,23
